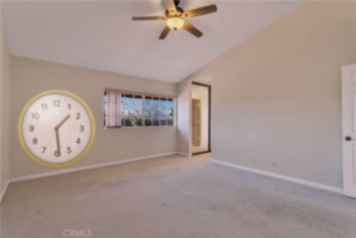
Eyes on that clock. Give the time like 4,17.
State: 1,29
